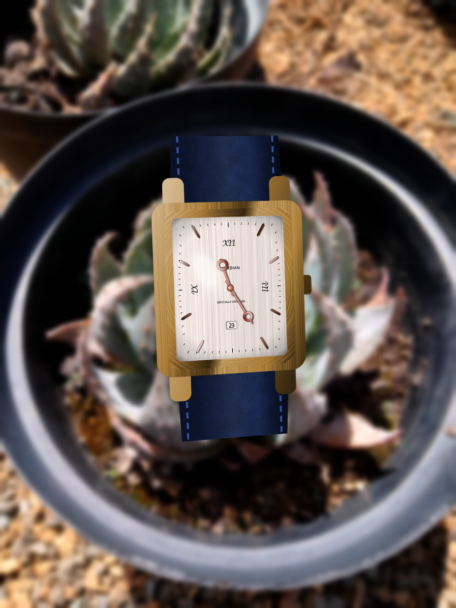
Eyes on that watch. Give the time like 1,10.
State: 11,25
